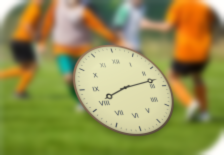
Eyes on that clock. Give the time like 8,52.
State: 8,13
